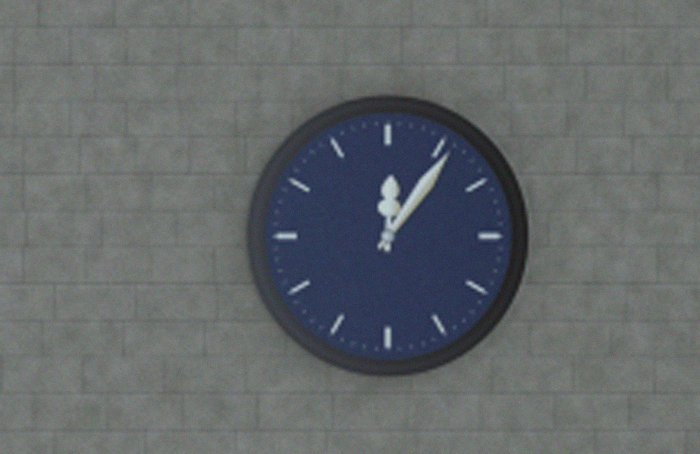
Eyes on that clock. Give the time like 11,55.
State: 12,06
